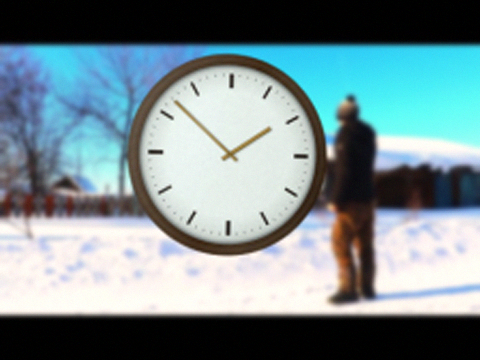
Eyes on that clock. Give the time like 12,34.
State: 1,52
